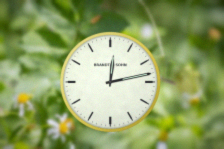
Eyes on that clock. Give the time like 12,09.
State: 12,13
